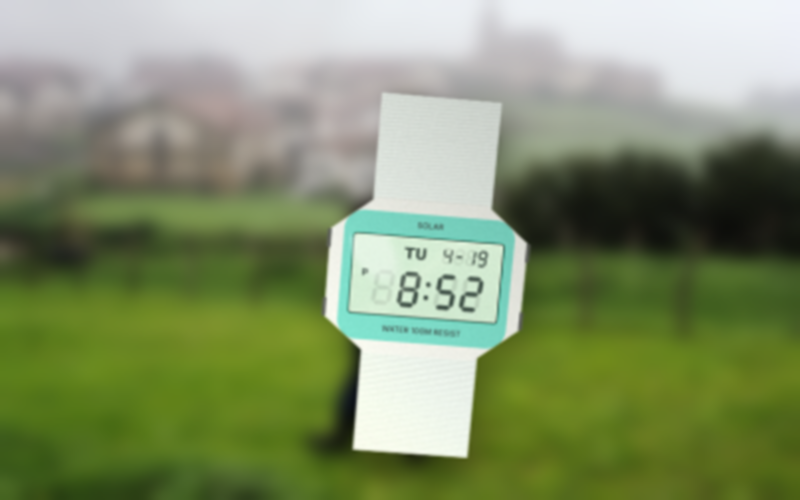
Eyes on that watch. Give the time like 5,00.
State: 8,52
